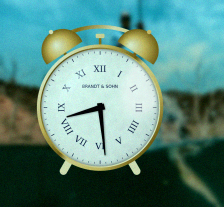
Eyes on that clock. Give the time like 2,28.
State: 8,29
